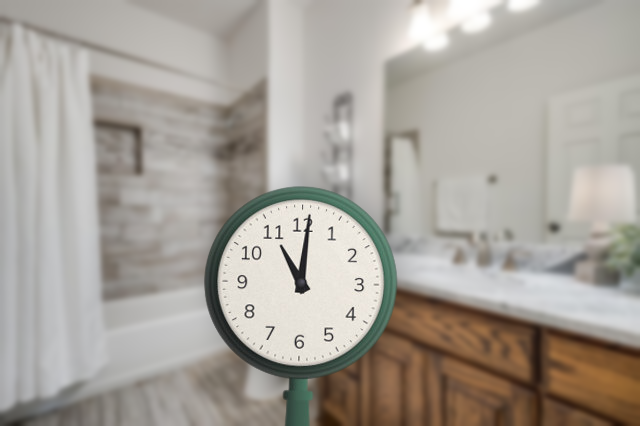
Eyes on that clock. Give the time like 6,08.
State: 11,01
